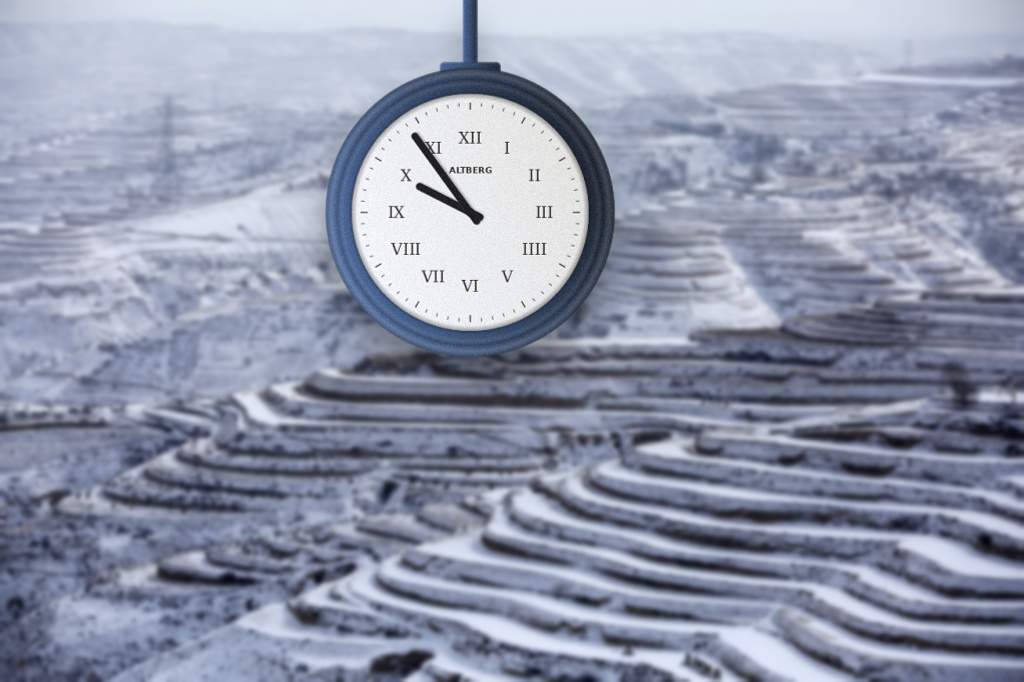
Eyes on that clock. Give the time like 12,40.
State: 9,54
